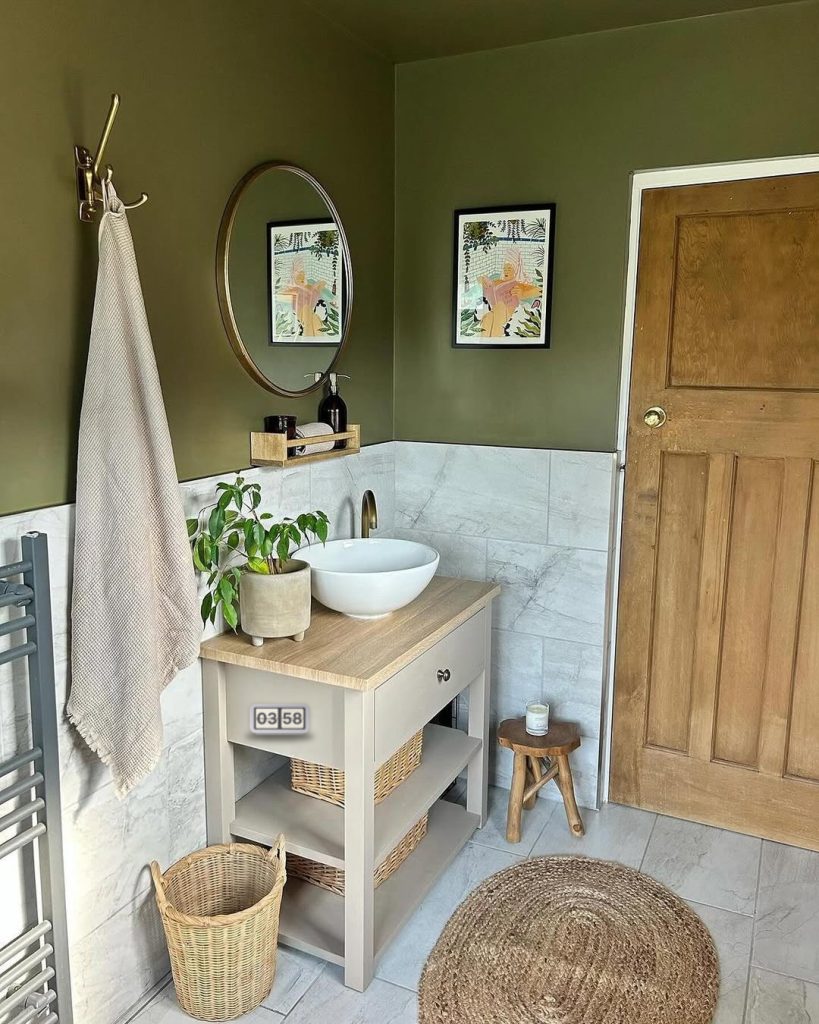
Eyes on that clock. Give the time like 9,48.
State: 3,58
